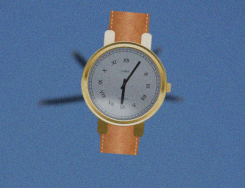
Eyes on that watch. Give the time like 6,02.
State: 6,05
